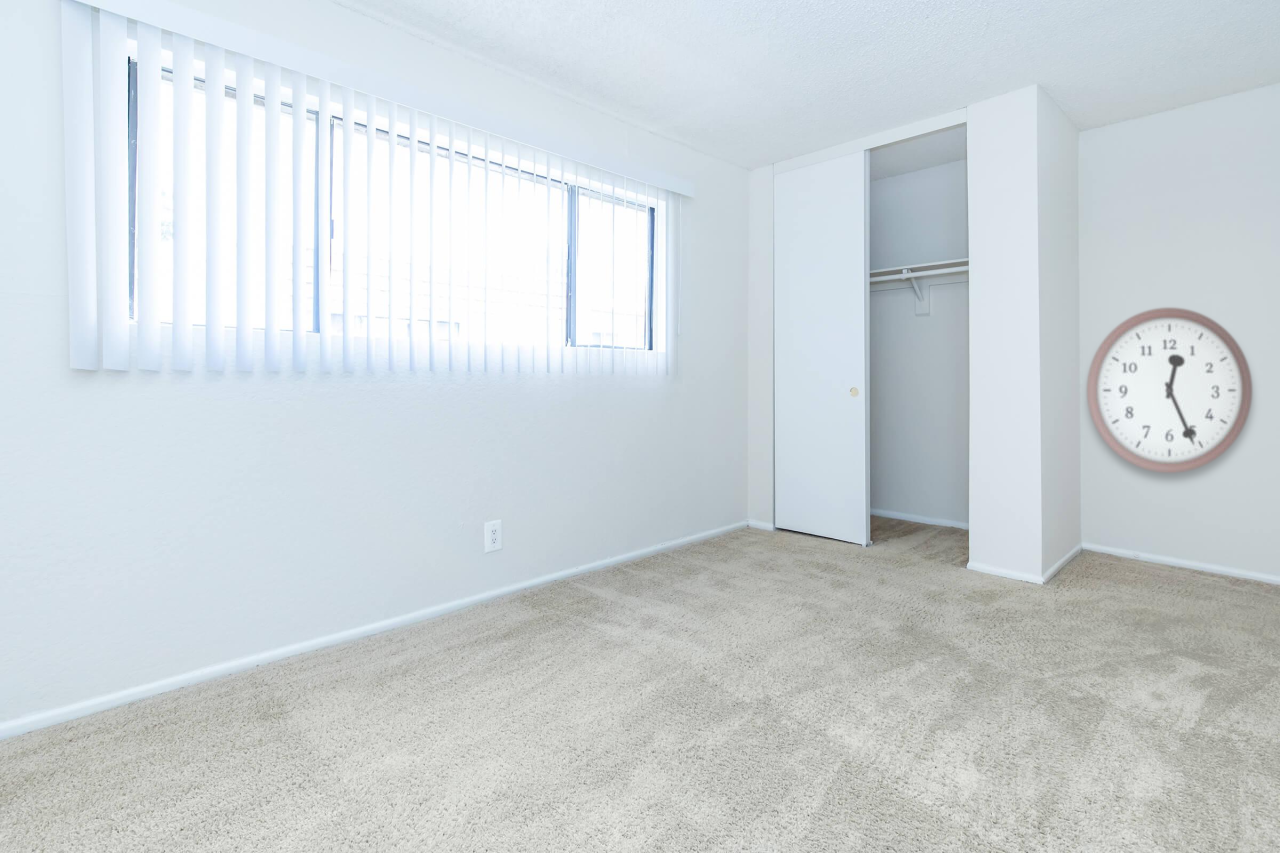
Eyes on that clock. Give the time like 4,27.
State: 12,26
